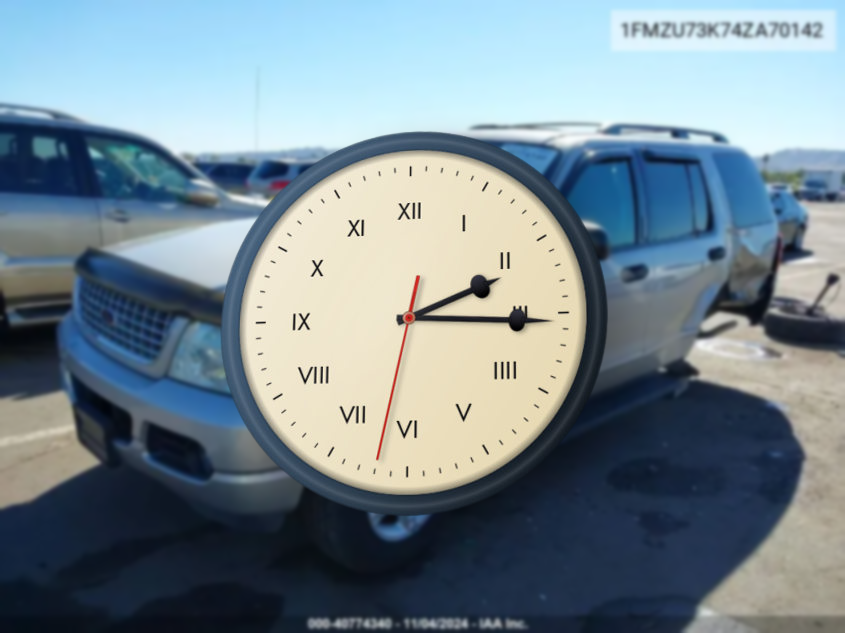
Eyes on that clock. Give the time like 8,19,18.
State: 2,15,32
